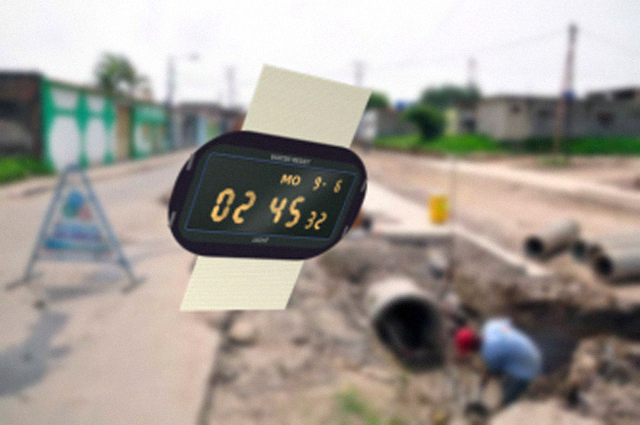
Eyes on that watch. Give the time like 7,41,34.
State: 2,45,32
